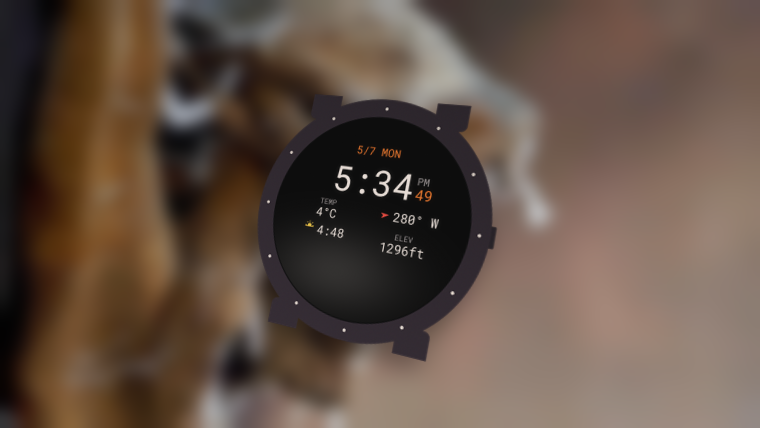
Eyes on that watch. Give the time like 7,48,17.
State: 5,34,49
